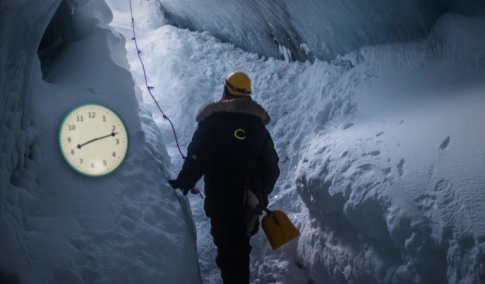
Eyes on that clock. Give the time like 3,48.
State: 8,12
